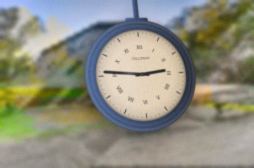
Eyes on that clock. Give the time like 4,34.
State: 2,46
